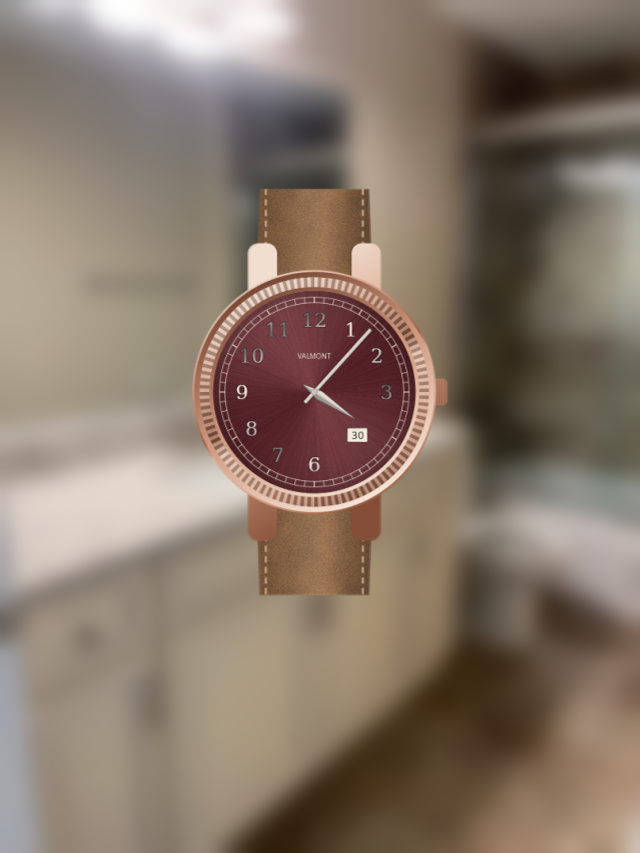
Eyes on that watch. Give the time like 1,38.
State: 4,07
